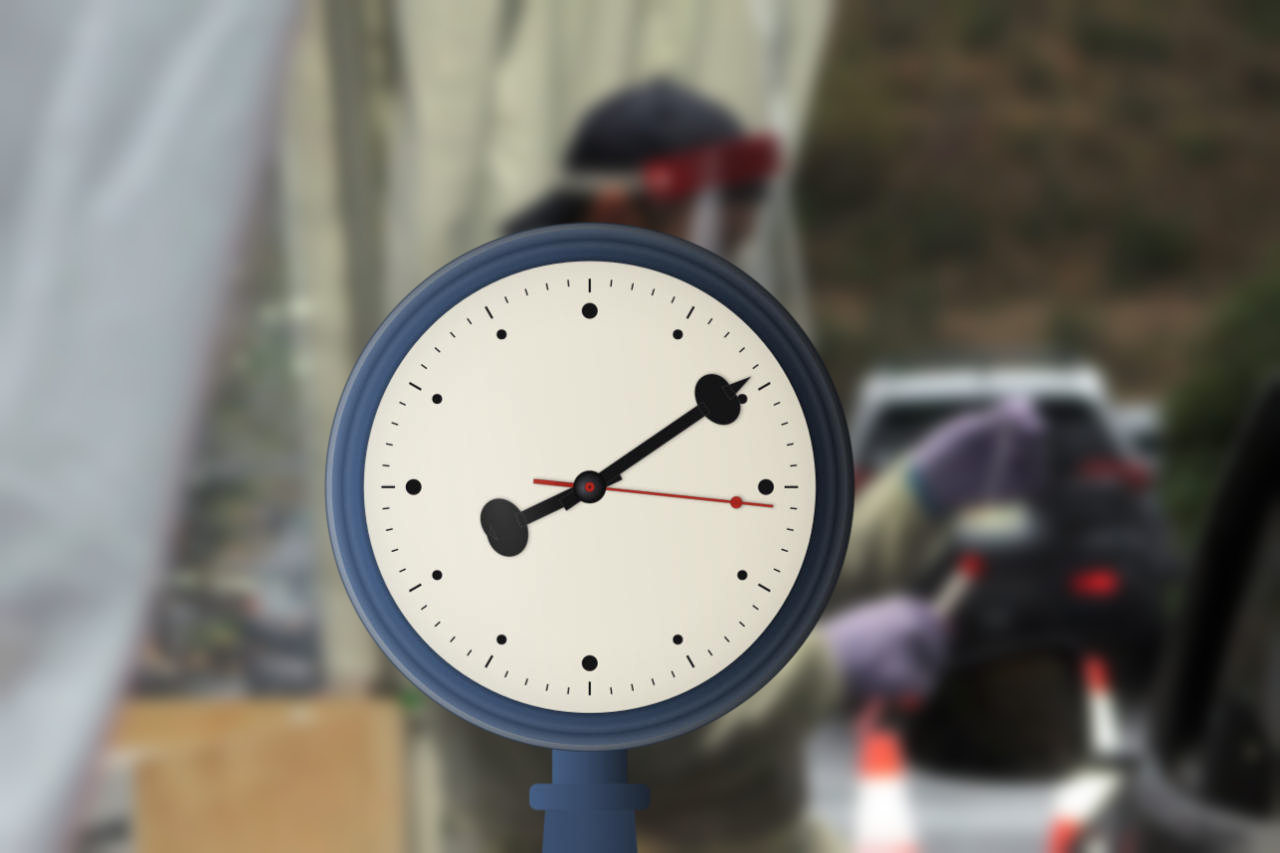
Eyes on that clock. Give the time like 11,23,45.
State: 8,09,16
